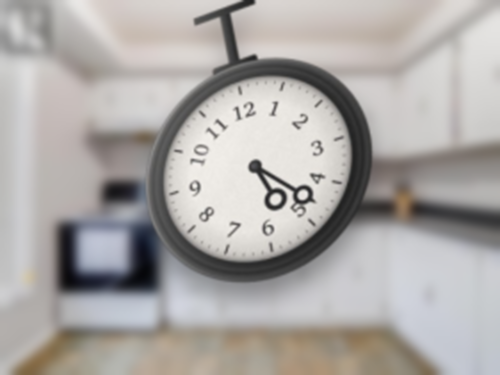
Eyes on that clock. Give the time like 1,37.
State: 5,23
